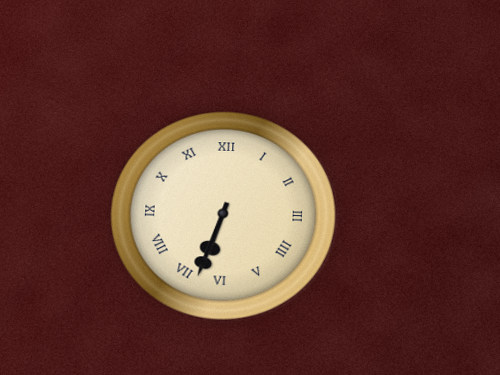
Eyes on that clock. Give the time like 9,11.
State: 6,33
